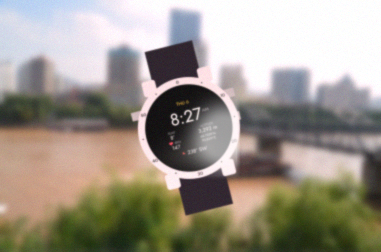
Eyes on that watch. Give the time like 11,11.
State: 8,27
